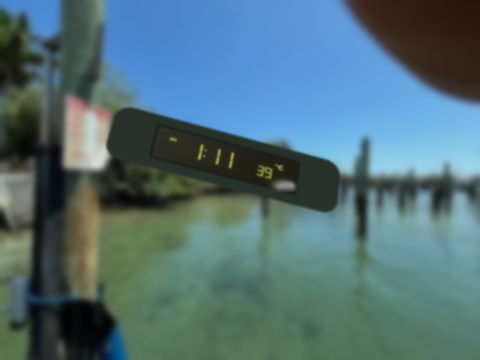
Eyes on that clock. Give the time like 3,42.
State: 1,11
